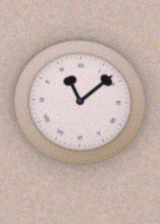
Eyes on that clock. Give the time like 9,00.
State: 11,08
